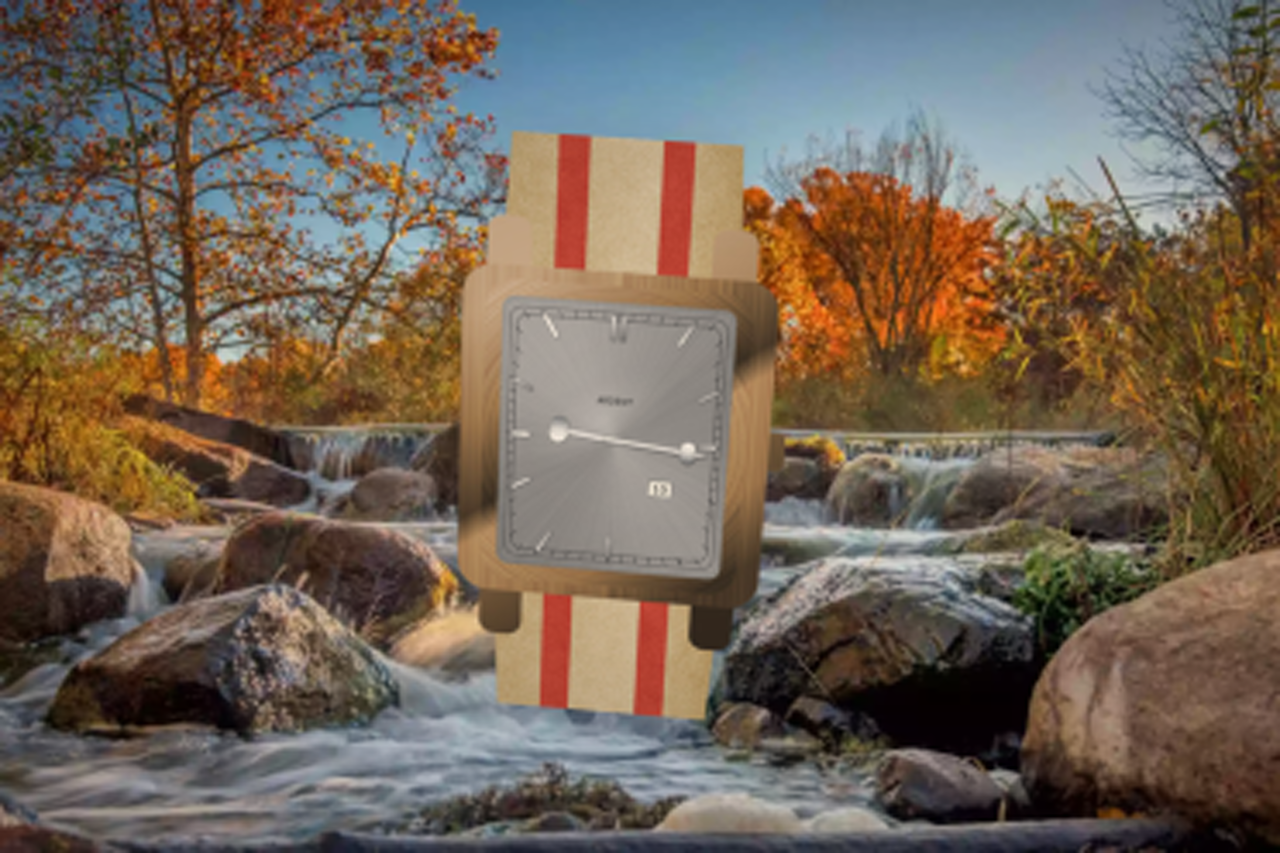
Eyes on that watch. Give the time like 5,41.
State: 9,16
